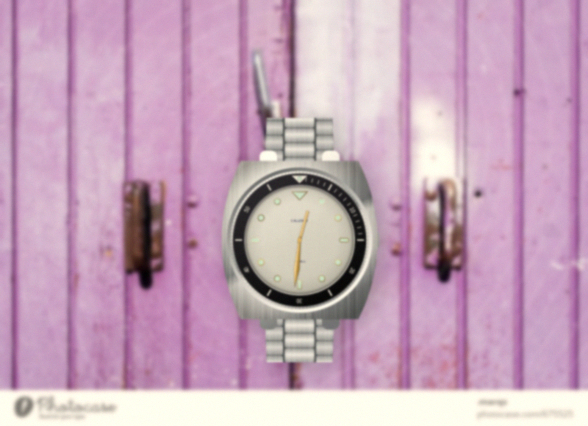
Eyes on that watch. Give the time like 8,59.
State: 12,31
